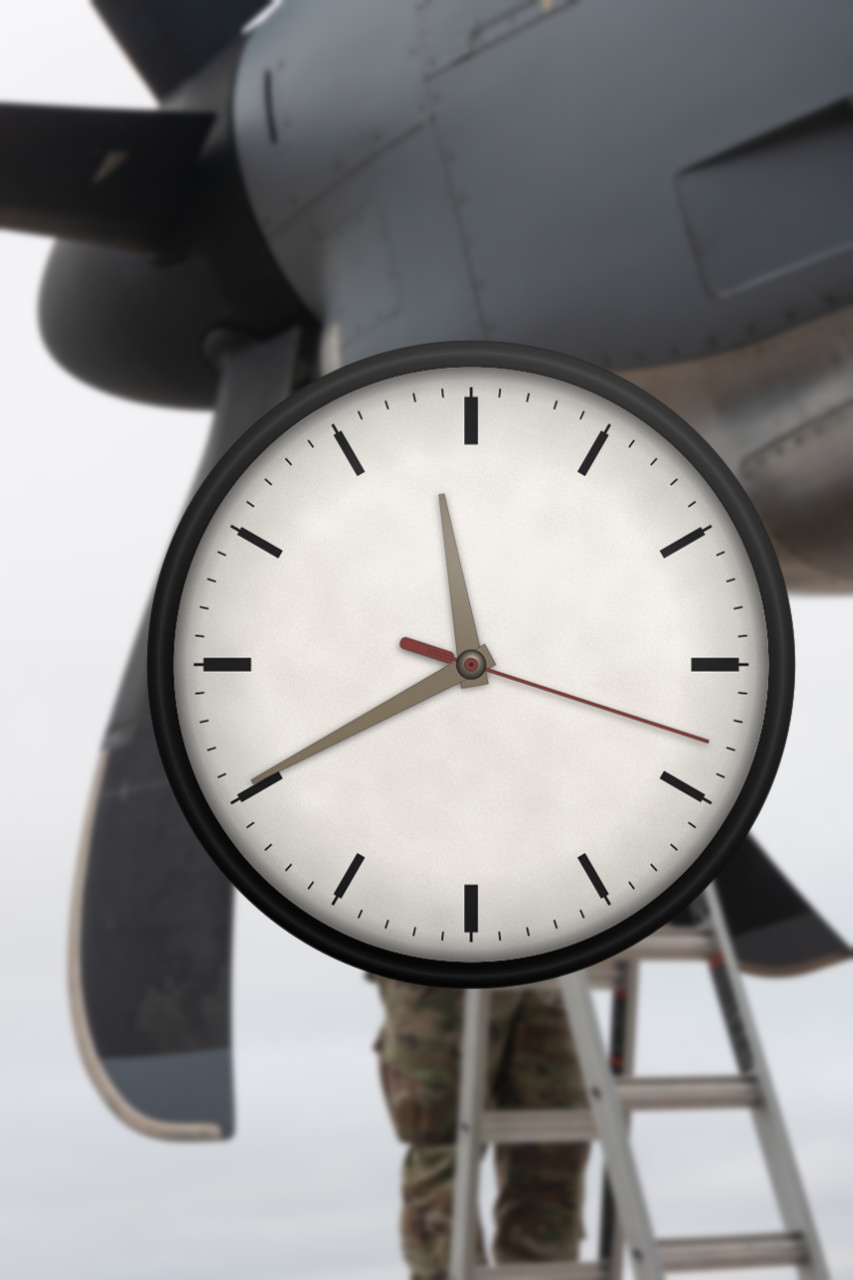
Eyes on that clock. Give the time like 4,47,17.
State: 11,40,18
